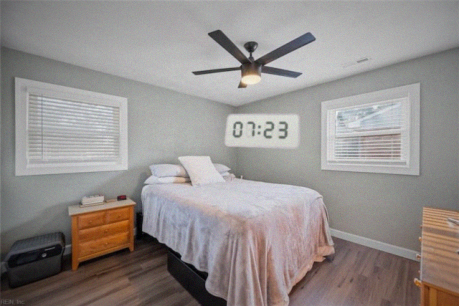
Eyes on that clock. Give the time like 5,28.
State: 7,23
